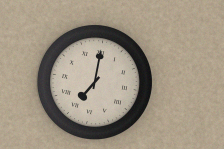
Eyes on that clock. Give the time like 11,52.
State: 7,00
